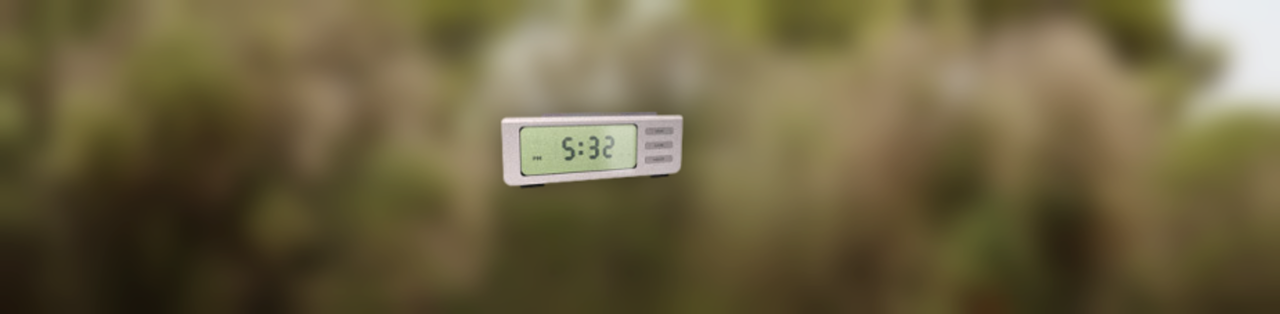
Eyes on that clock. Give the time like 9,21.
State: 5,32
